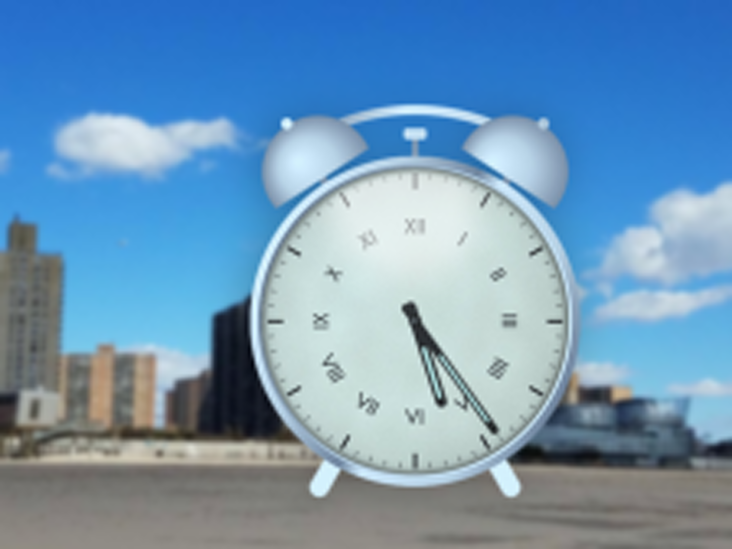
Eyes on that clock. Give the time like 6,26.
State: 5,24
